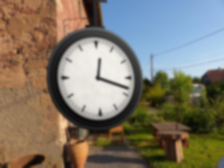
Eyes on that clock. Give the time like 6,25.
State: 12,18
